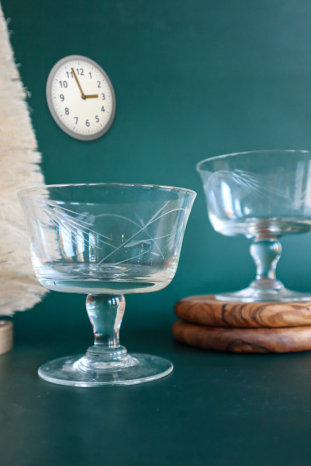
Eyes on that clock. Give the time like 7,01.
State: 2,57
